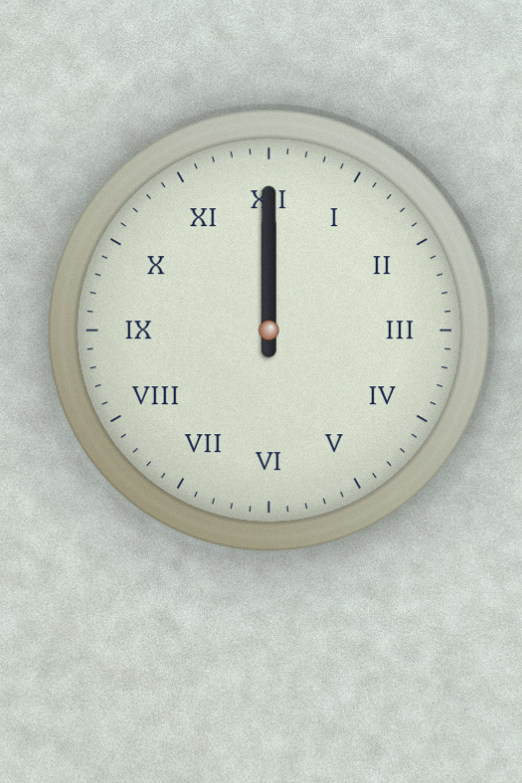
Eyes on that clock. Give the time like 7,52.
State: 12,00
